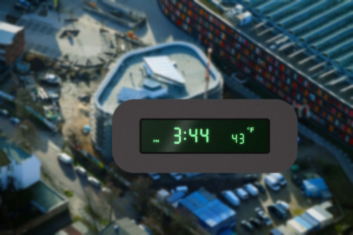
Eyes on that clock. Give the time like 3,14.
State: 3,44
